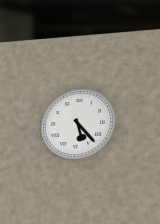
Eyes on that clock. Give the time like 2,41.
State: 5,23
